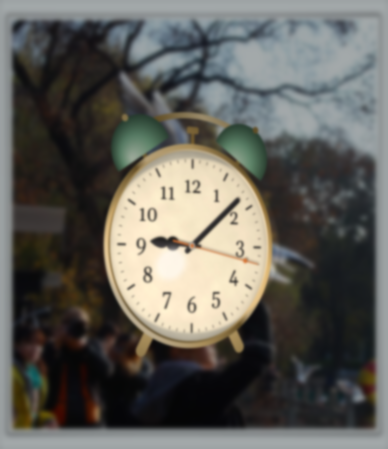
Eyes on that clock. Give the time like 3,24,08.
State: 9,08,17
